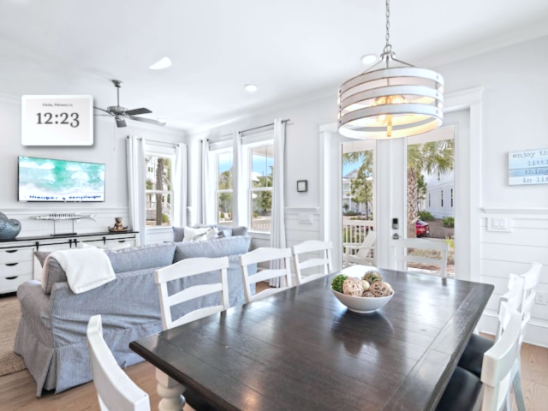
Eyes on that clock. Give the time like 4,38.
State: 12,23
